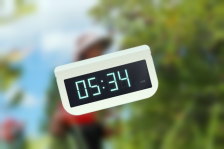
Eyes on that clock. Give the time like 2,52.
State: 5,34
